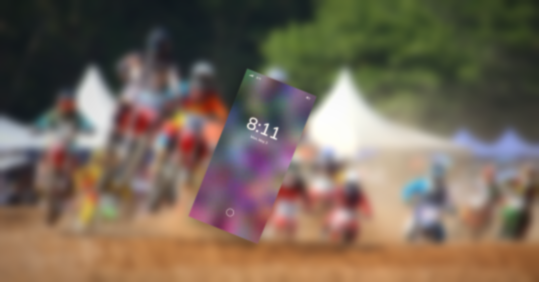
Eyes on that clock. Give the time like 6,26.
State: 8,11
